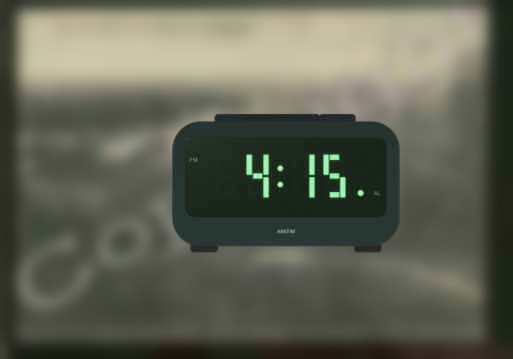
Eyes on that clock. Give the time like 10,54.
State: 4,15
